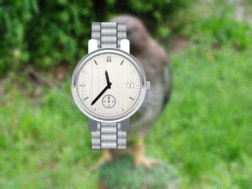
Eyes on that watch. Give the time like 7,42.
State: 11,37
